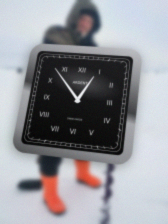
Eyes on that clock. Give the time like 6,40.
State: 12,53
